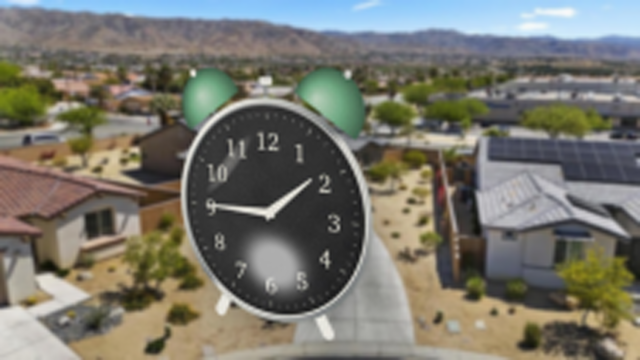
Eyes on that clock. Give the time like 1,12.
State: 1,45
